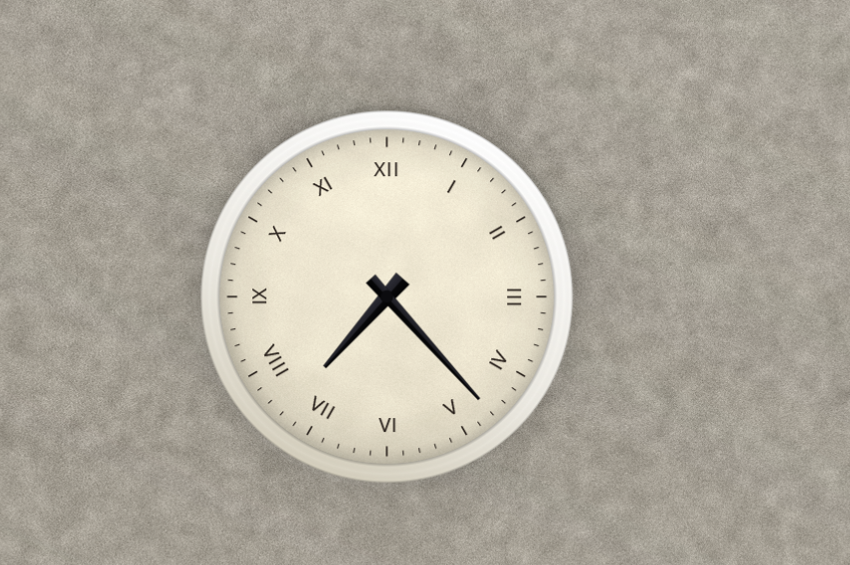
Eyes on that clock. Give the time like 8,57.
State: 7,23
